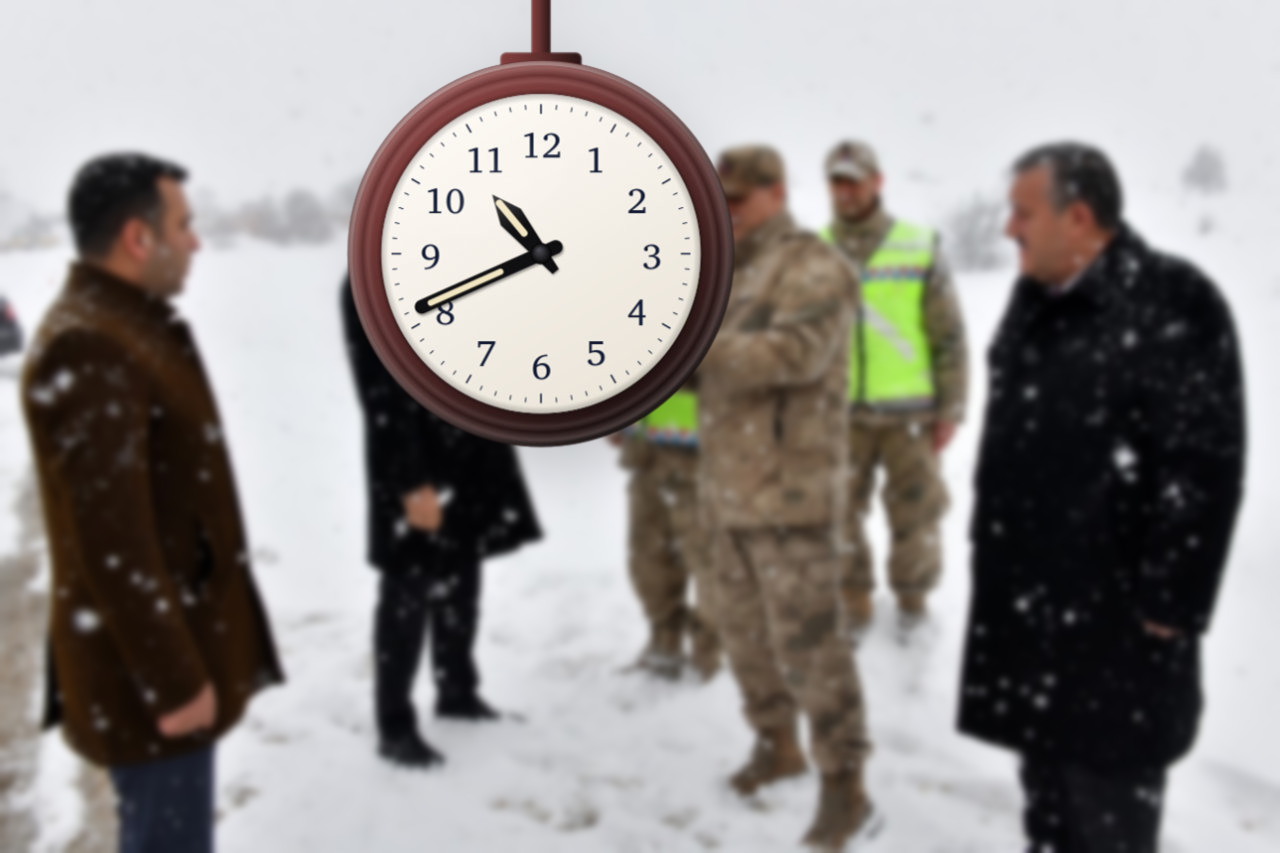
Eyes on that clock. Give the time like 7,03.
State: 10,41
